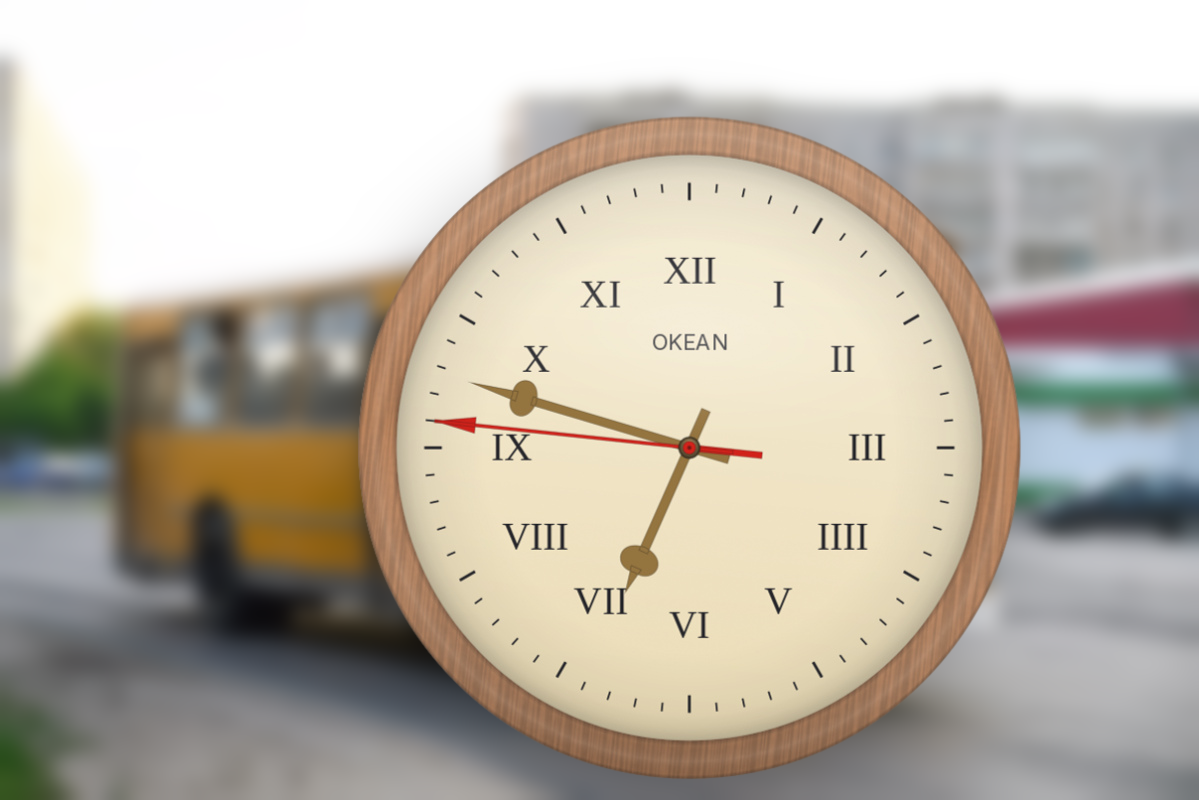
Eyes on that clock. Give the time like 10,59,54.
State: 6,47,46
